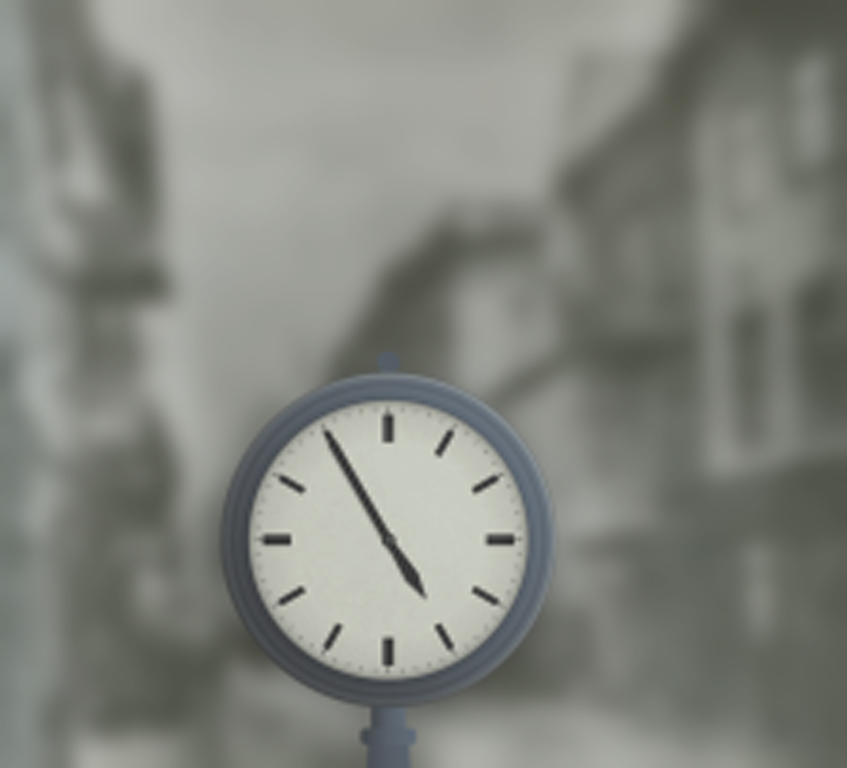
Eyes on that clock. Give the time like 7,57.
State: 4,55
